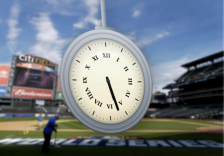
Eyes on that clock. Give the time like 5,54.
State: 5,27
